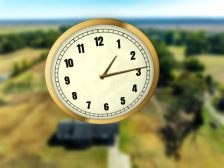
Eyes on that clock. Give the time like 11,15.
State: 1,14
